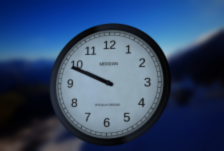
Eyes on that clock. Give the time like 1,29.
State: 9,49
